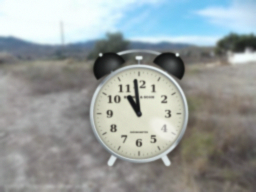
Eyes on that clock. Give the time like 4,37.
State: 10,59
